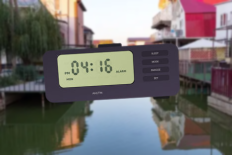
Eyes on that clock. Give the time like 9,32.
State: 4,16
